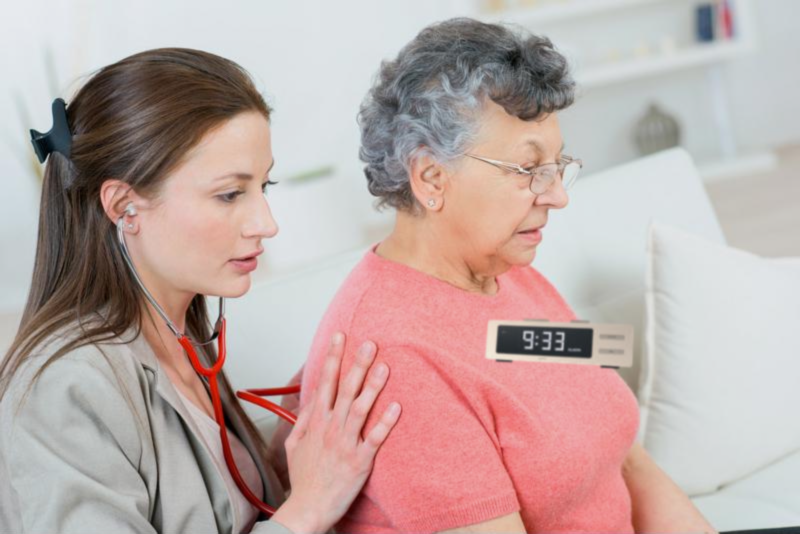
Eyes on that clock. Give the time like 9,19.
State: 9,33
